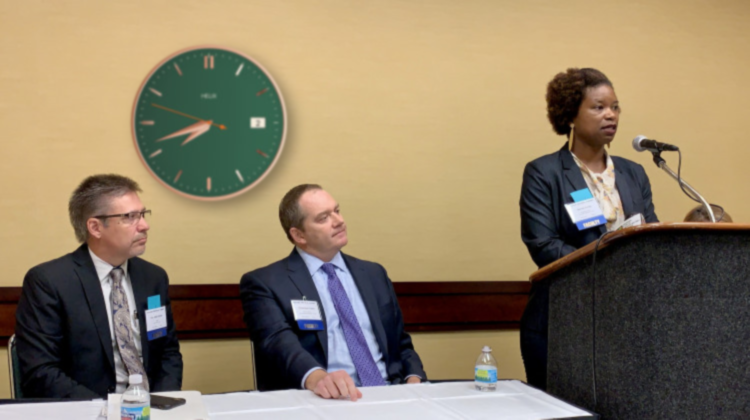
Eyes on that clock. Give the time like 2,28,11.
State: 7,41,48
